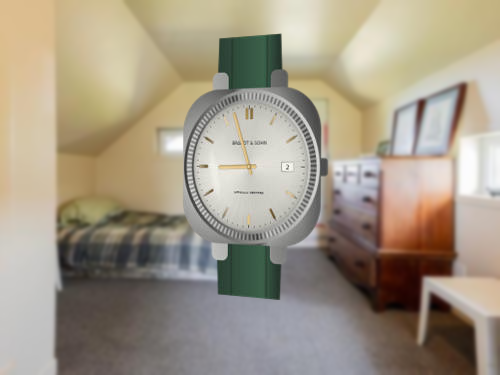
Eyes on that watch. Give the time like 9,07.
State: 8,57
